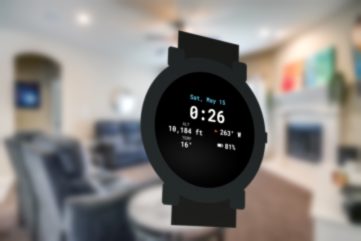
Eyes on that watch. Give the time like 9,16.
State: 0,26
